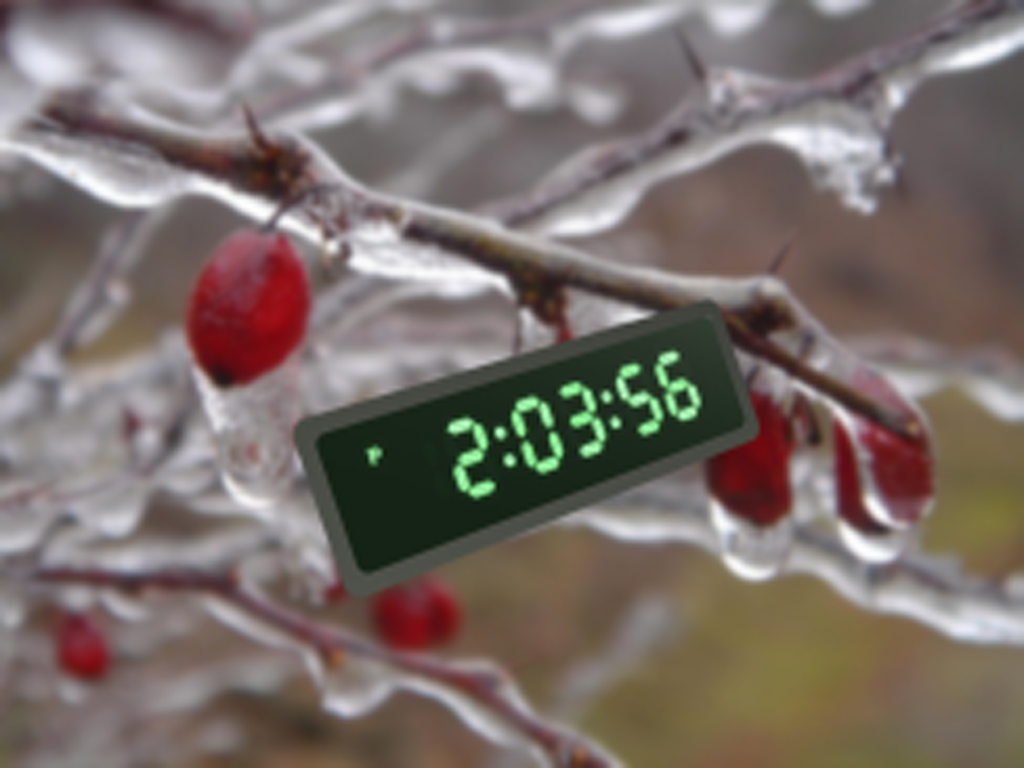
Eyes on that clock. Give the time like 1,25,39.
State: 2,03,56
